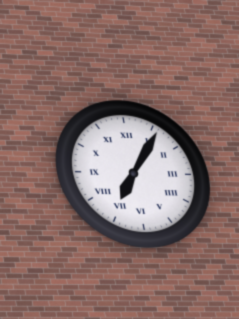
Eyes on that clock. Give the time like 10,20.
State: 7,06
